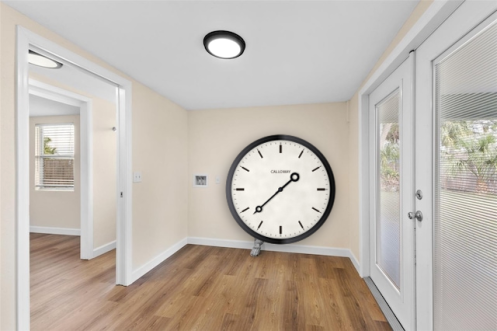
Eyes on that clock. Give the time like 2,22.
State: 1,38
